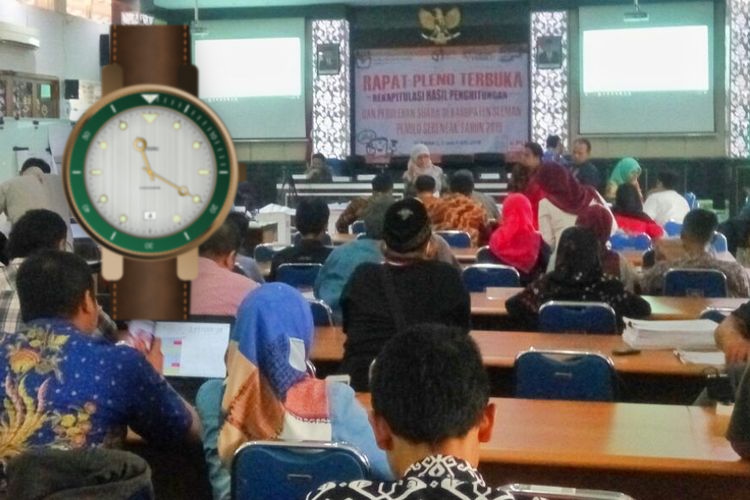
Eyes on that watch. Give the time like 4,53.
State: 11,20
